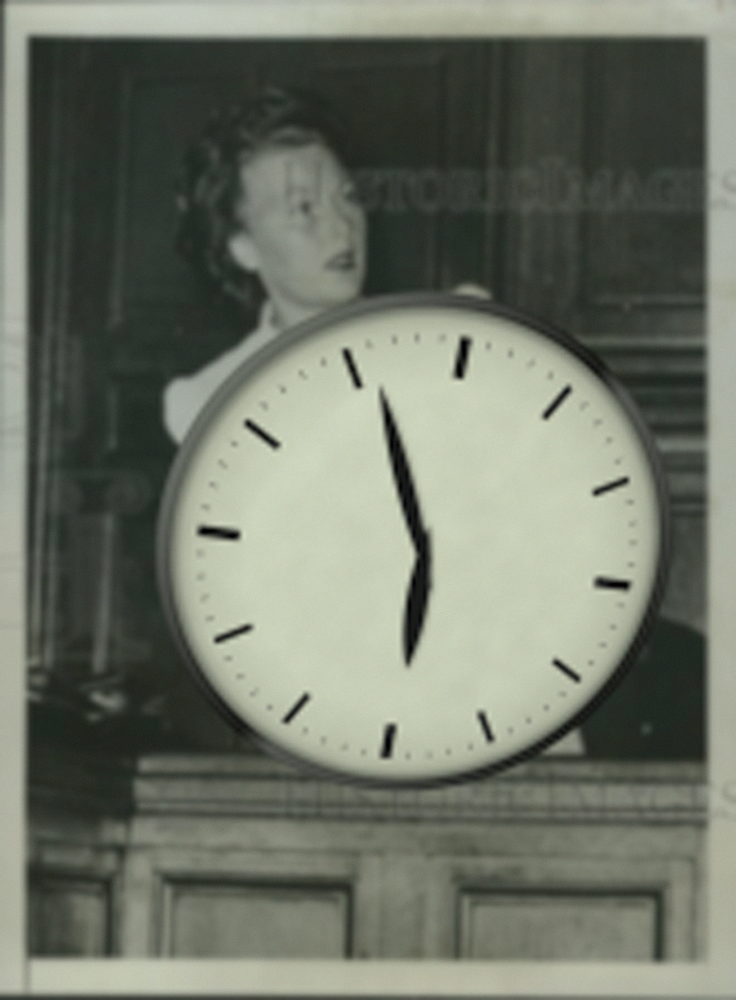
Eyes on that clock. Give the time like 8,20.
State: 5,56
